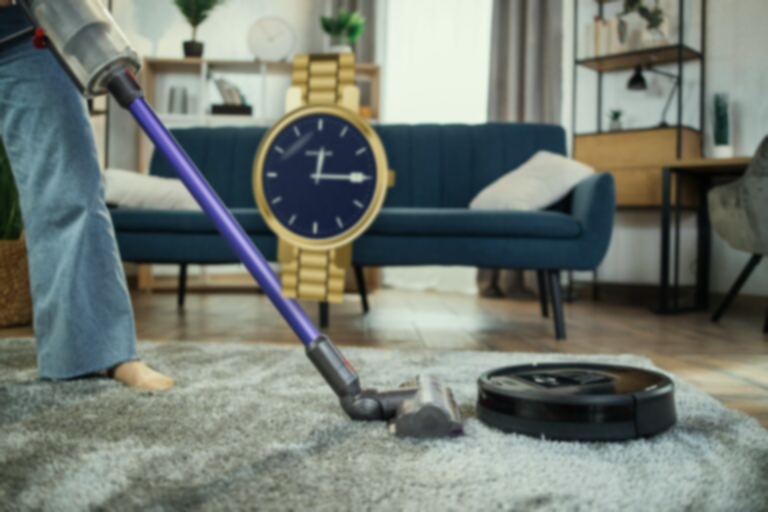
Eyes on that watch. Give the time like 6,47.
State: 12,15
